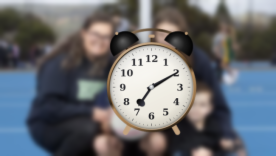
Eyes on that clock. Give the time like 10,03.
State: 7,10
